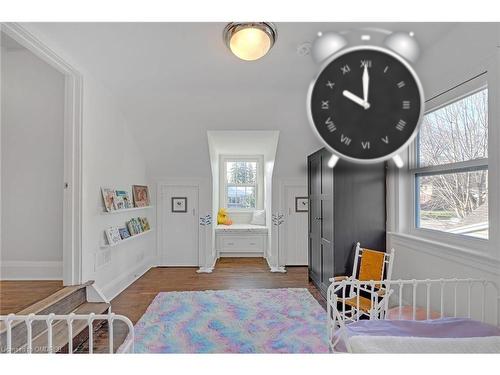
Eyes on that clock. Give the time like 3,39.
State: 10,00
